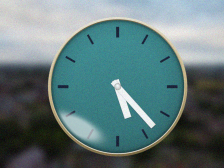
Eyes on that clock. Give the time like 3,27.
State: 5,23
